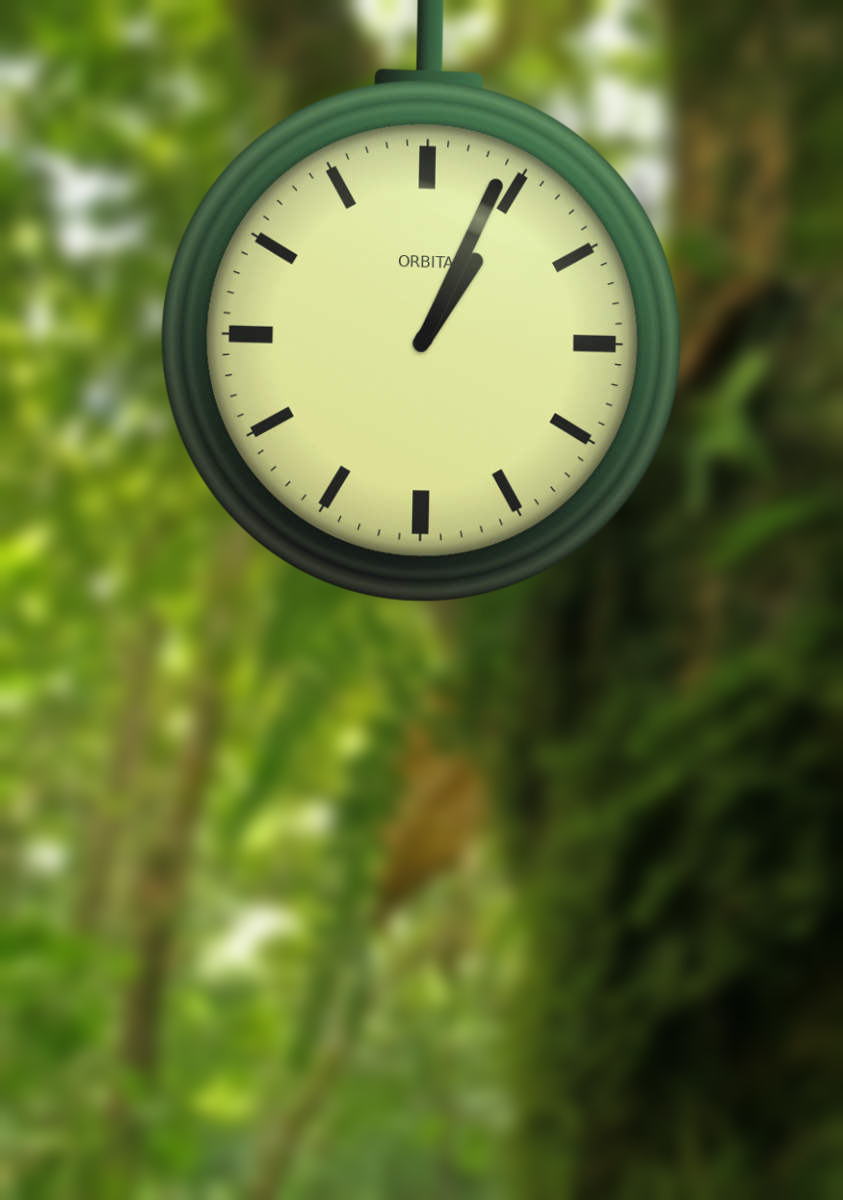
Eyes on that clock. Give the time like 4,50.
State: 1,04
